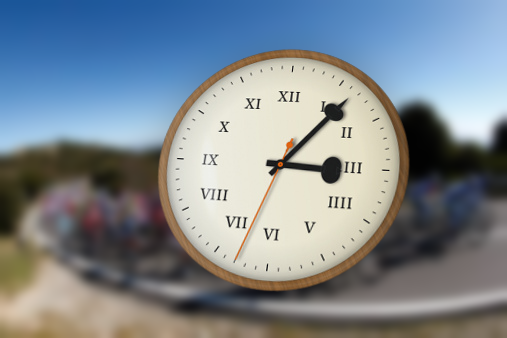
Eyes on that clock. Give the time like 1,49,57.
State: 3,06,33
